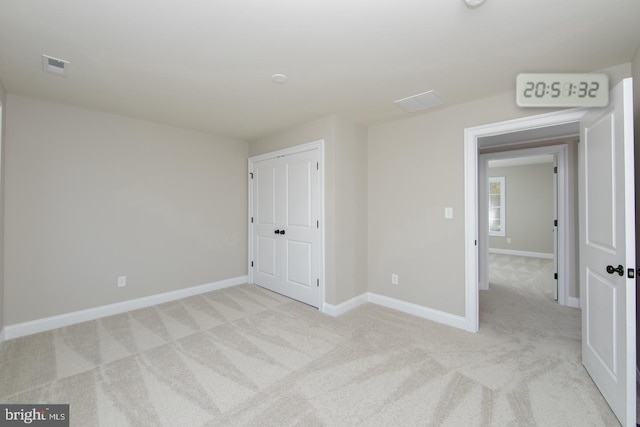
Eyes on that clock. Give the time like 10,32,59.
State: 20,51,32
